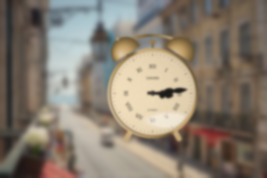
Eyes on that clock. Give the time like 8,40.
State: 3,14
